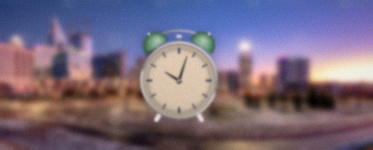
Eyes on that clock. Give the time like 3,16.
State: 10,03
